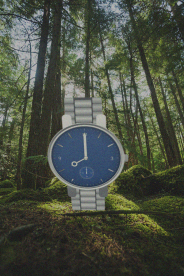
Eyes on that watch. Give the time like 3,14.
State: 8,00
